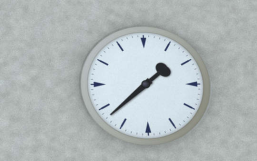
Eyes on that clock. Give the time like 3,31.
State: 1,38
